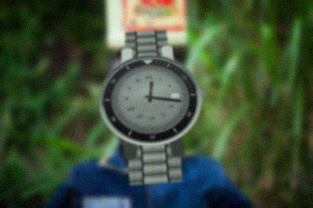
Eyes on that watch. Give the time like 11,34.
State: 12,17
